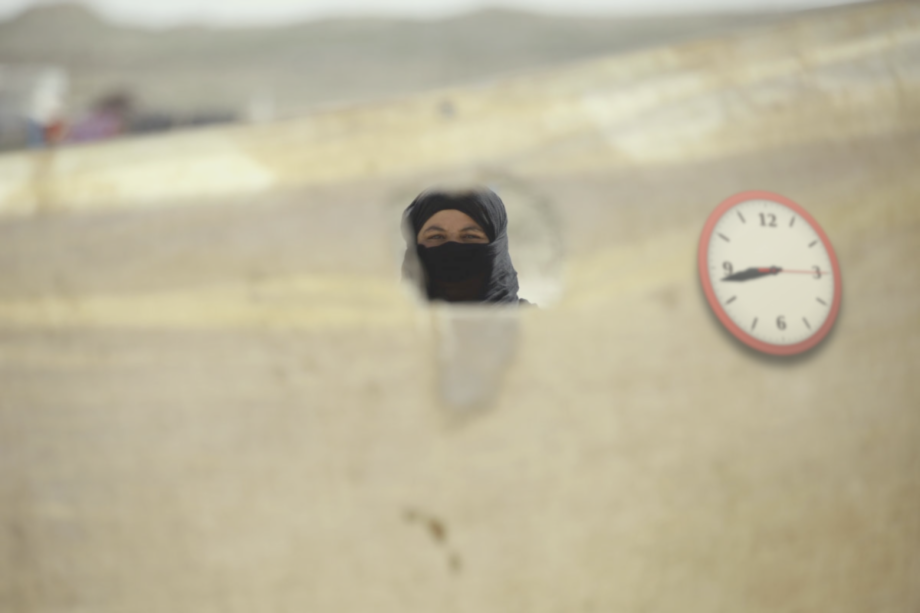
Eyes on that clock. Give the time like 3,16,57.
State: 8,43,15
